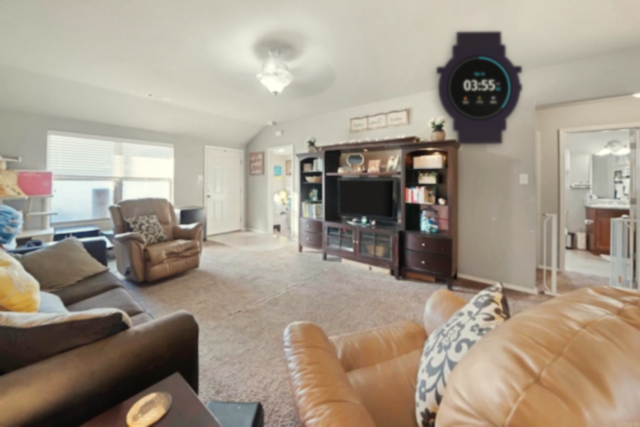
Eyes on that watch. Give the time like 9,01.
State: 3,55
